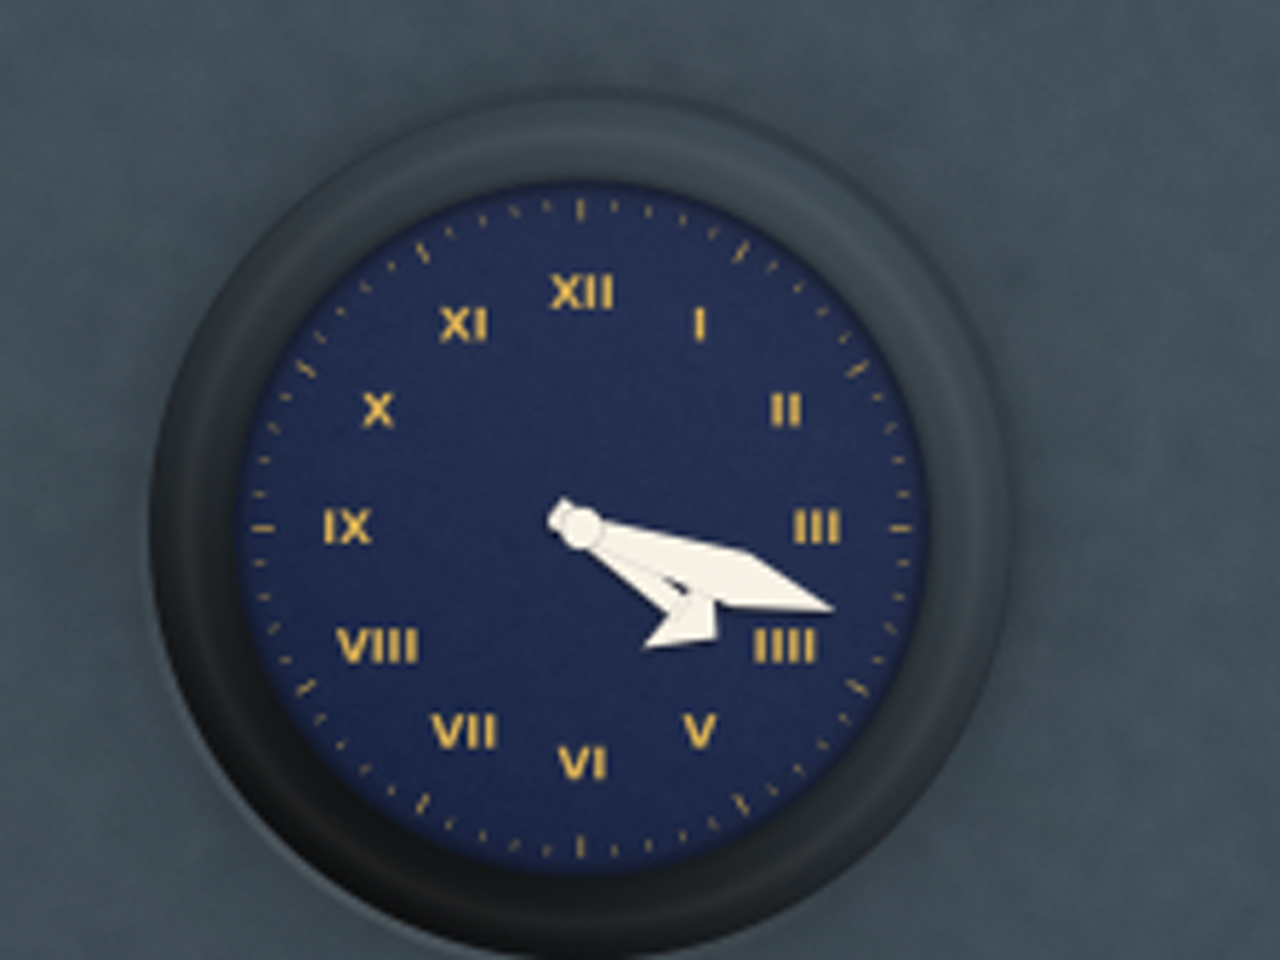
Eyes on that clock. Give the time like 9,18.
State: 4,18
